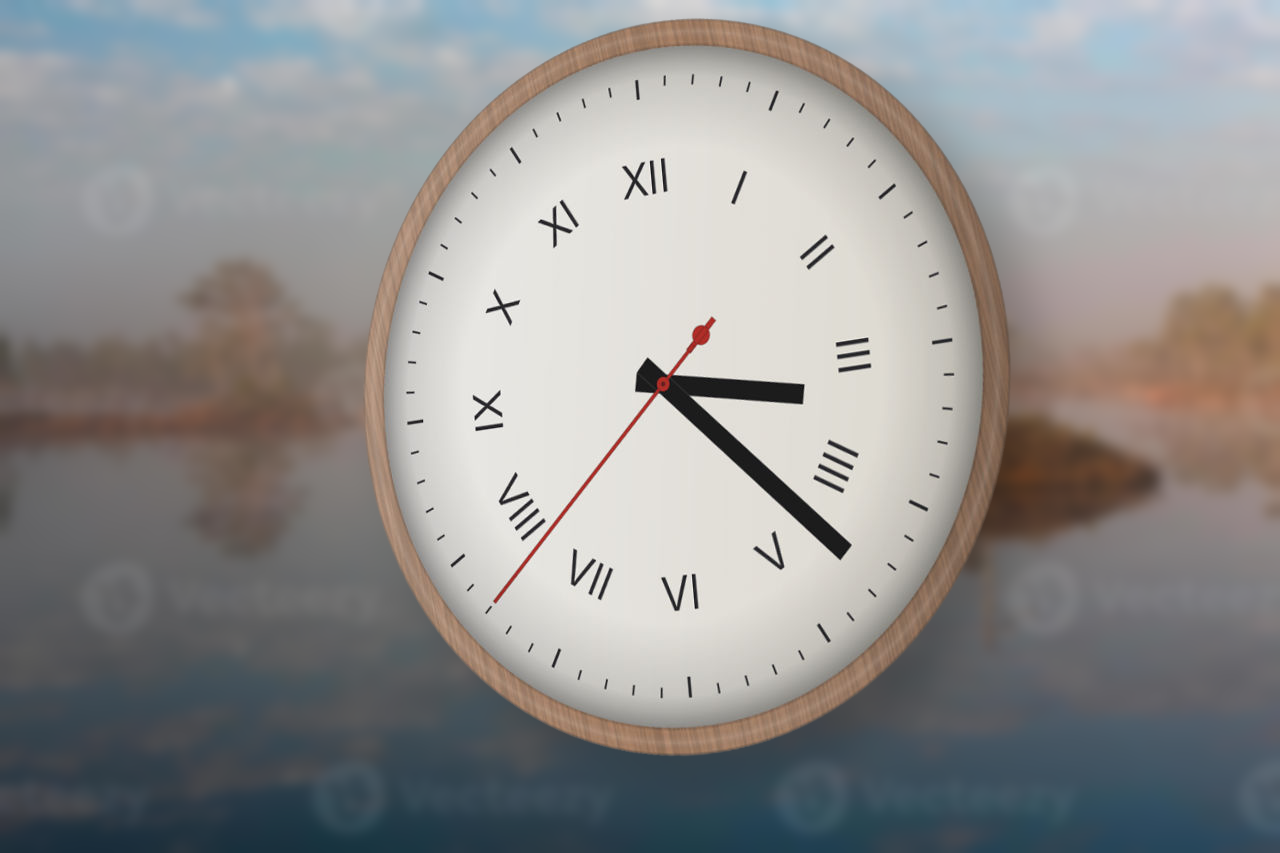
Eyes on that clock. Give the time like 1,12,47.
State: 3,22,38
